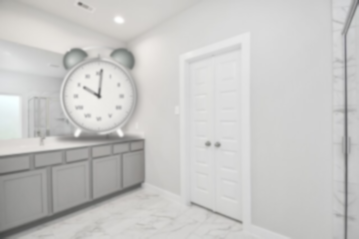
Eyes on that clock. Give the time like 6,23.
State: 10,01
